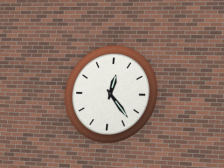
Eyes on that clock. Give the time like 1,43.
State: 12,23
